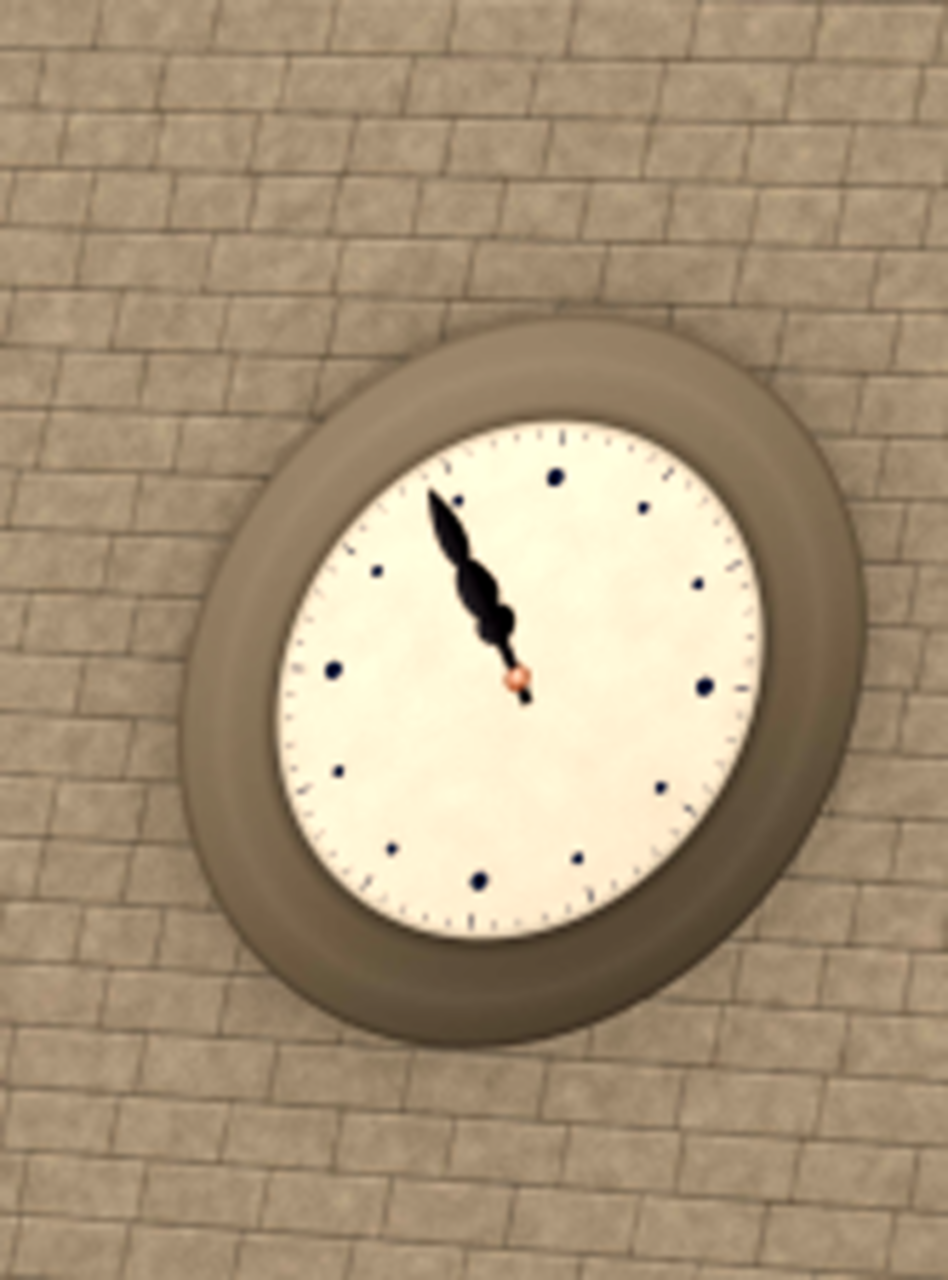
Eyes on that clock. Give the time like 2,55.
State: 10,54
